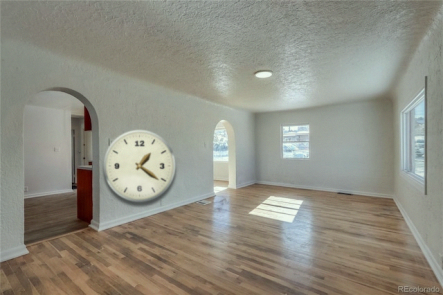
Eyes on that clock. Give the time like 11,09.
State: 1,21
